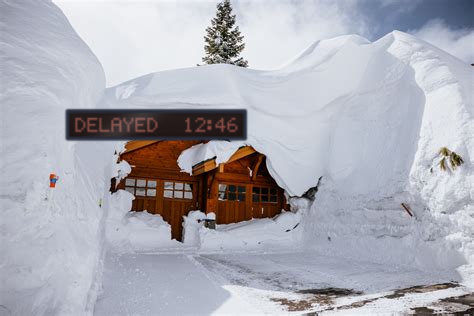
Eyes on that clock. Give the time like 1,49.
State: 12,46
